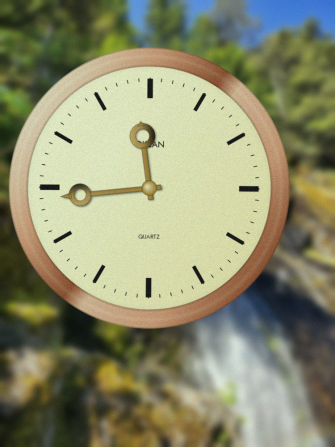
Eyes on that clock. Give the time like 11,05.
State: 11,44
